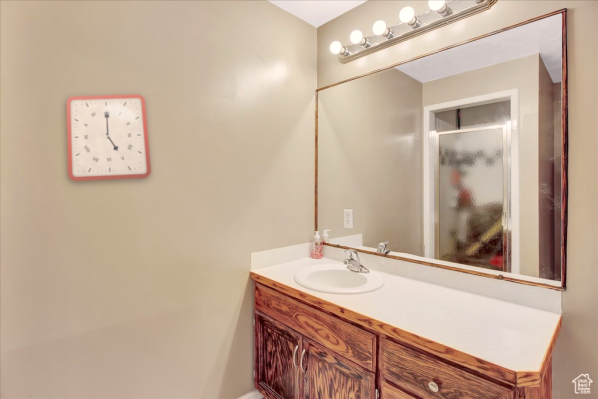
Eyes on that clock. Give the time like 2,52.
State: 5,00
